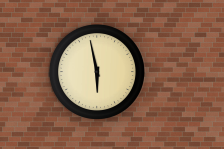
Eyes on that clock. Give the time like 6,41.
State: 5,58
